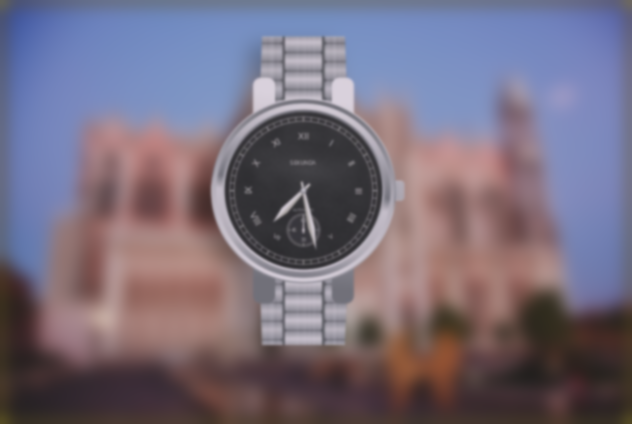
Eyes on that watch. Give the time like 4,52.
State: 7,28
